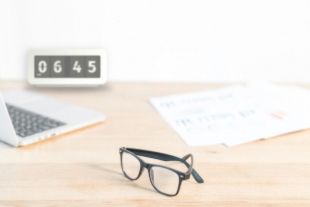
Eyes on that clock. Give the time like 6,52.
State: 6,45
